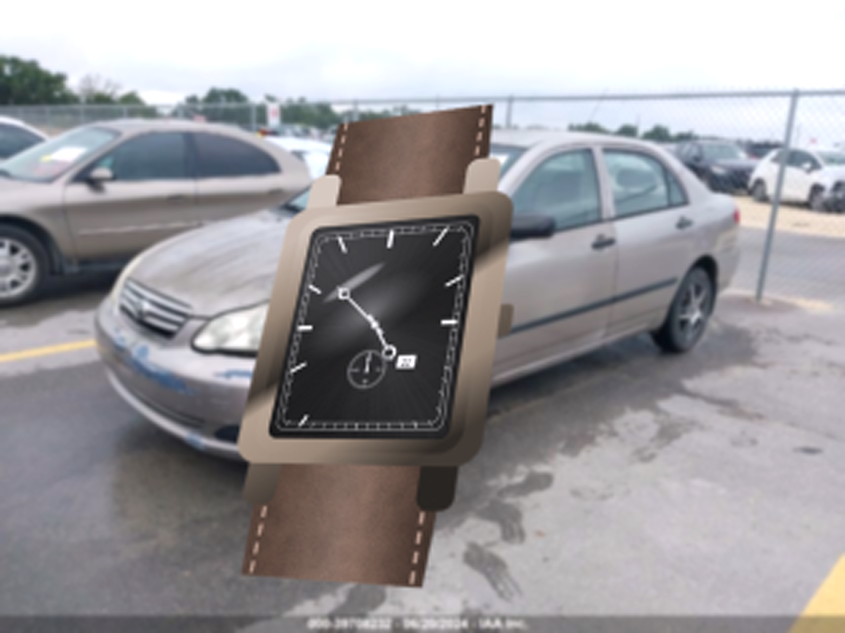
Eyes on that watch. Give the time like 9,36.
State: 4,52
